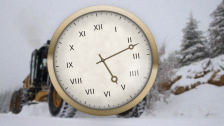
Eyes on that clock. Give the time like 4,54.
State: 5,12
